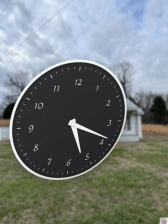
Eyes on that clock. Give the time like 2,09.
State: 5,19
